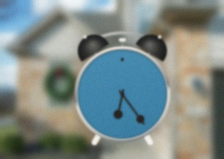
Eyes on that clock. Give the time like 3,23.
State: 6,24
